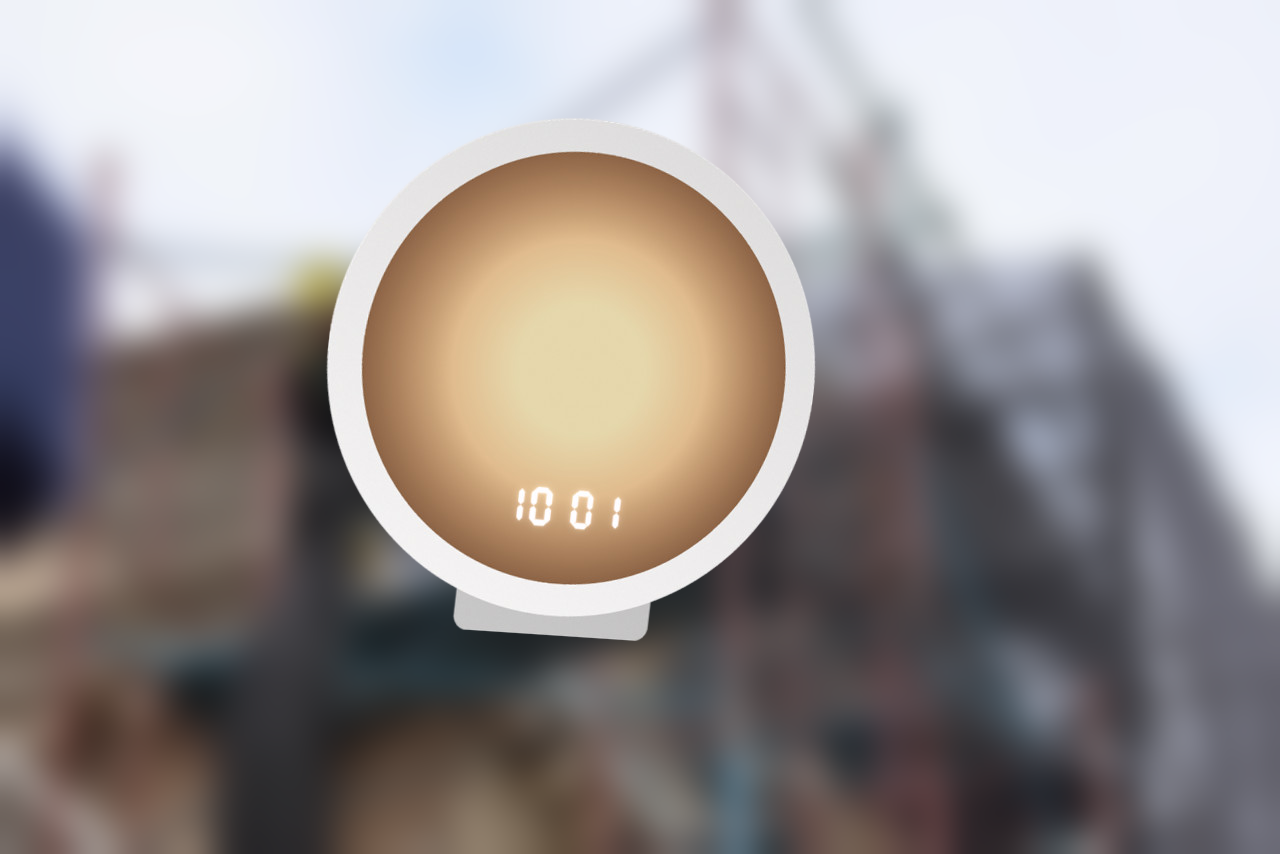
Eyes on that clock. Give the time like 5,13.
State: 10,01
